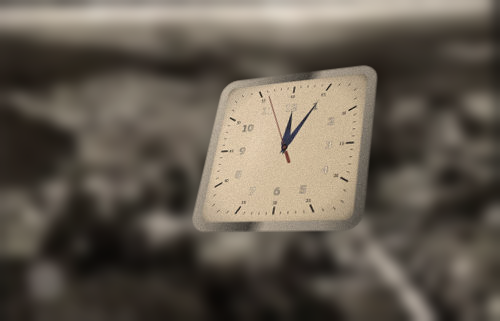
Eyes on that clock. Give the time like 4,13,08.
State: 12,04,56
